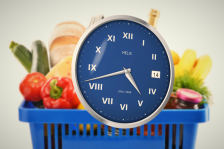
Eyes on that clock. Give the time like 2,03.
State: 4,42
